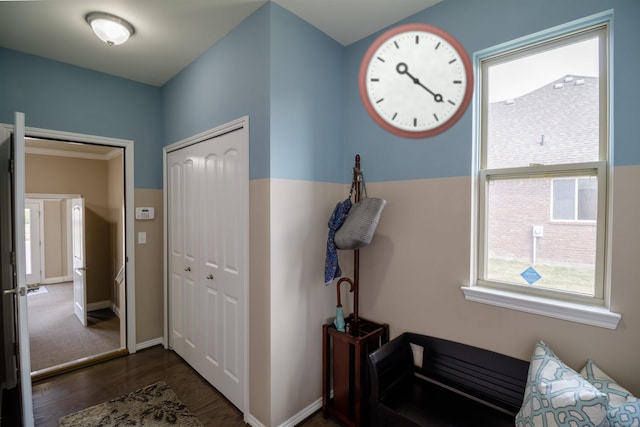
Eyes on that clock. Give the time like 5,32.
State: 10,21
